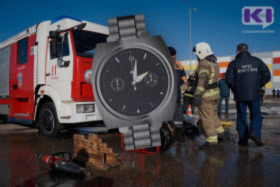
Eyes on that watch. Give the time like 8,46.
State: 2,02
